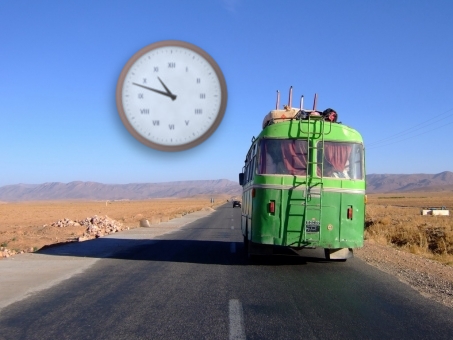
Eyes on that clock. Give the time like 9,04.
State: 10,48
